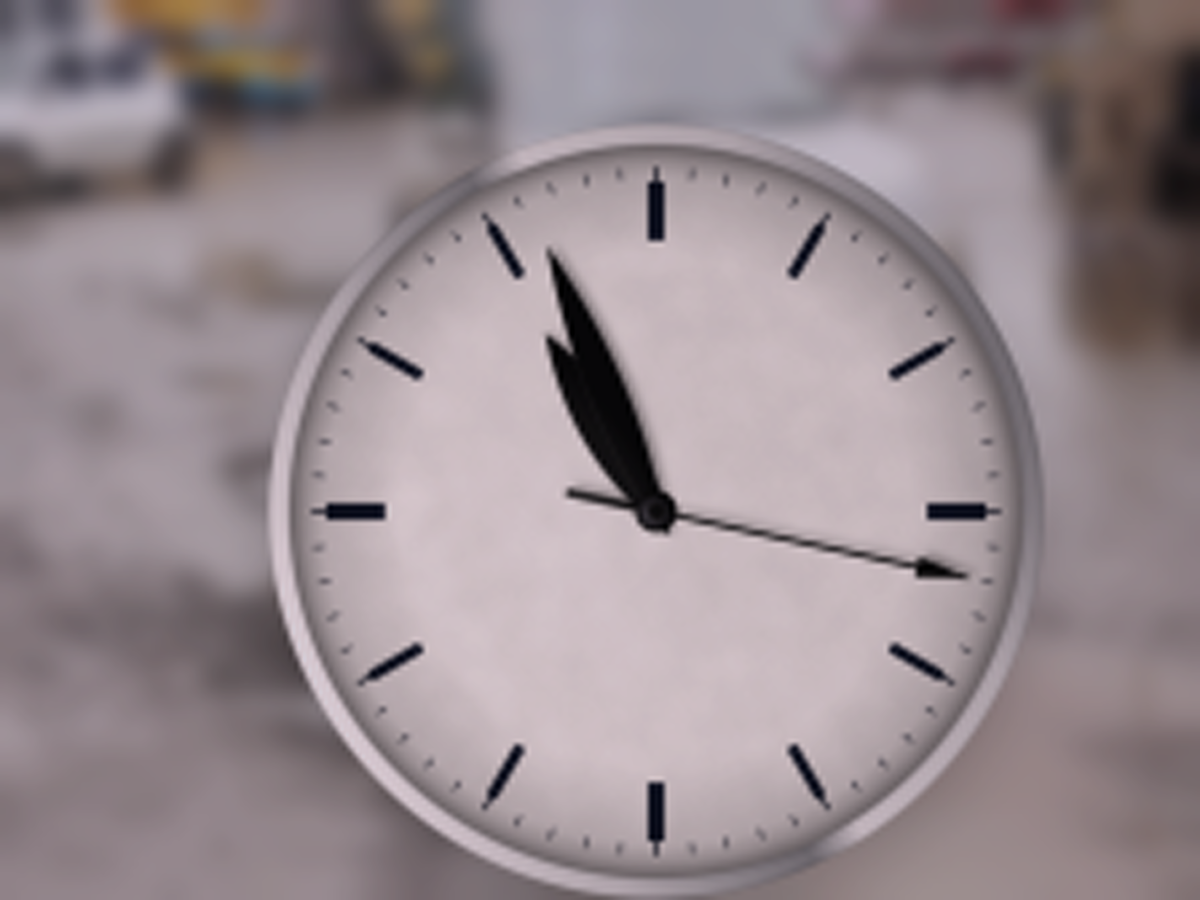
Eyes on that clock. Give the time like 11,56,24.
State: 10,56,17
